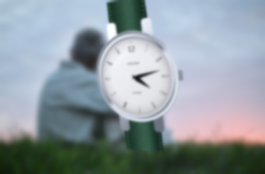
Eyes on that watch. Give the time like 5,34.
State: 4,13
